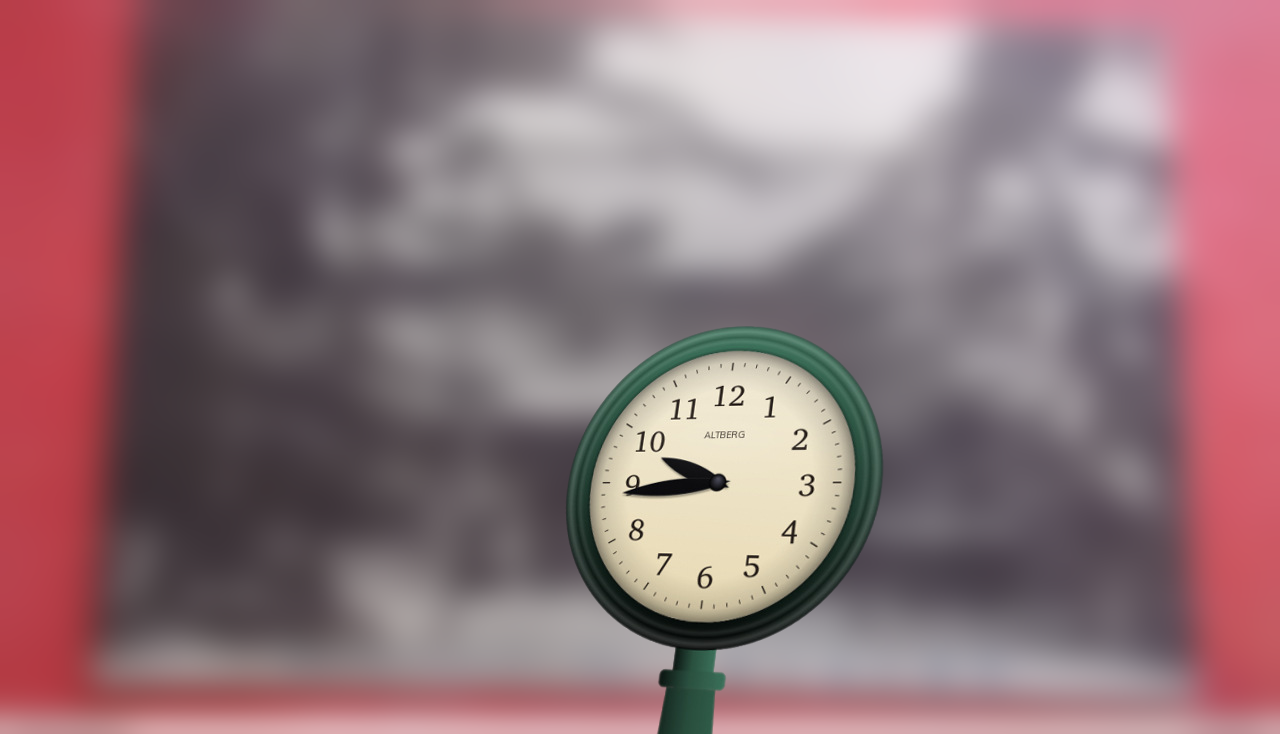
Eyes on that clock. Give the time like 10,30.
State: 9,44
